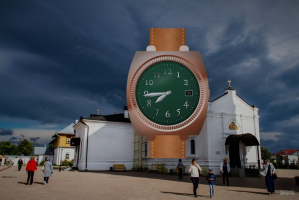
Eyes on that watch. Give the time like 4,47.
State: 7,44
